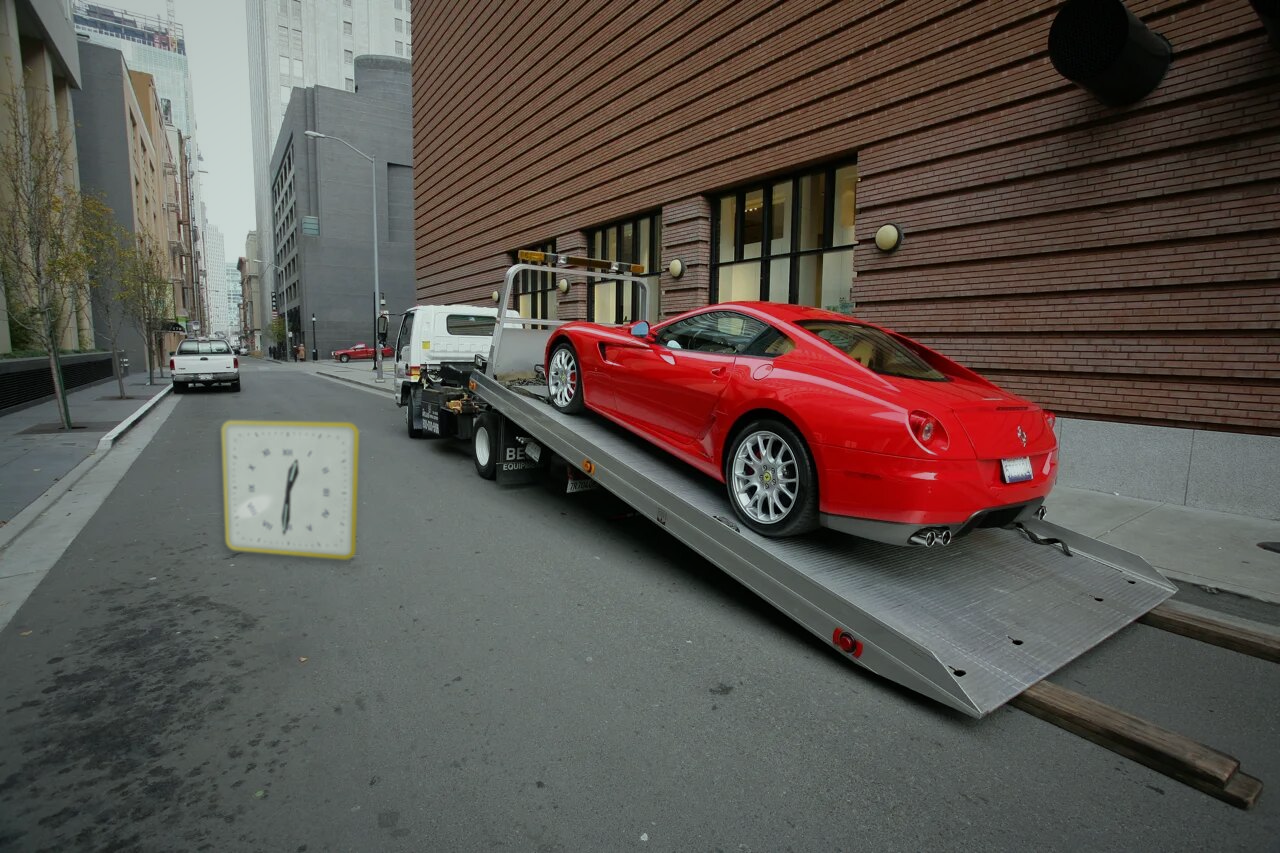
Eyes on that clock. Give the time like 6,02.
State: 12,31
